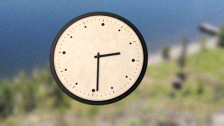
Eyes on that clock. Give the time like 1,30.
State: 2,29
